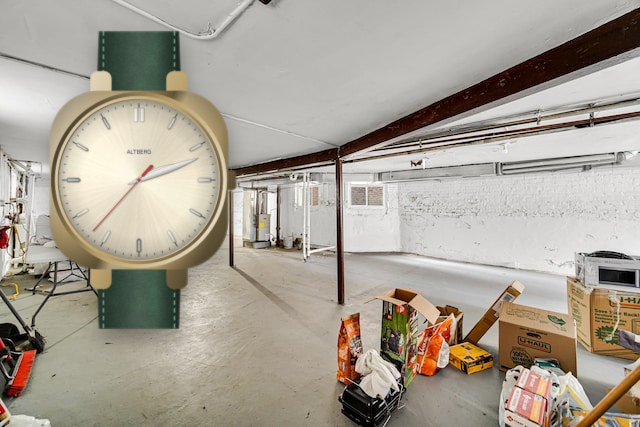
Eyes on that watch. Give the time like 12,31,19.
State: 2,11,37
